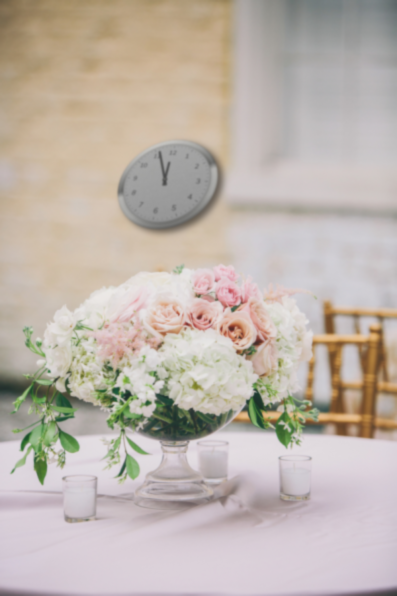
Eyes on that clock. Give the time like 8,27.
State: 11,56
